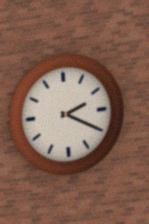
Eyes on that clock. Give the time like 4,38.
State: 2,20
